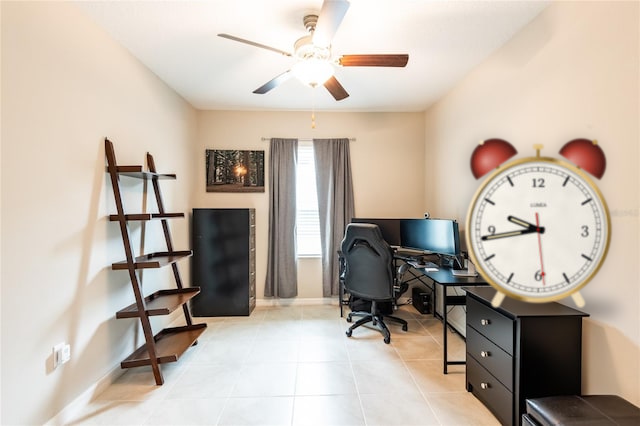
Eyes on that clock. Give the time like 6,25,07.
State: 9,43,29
